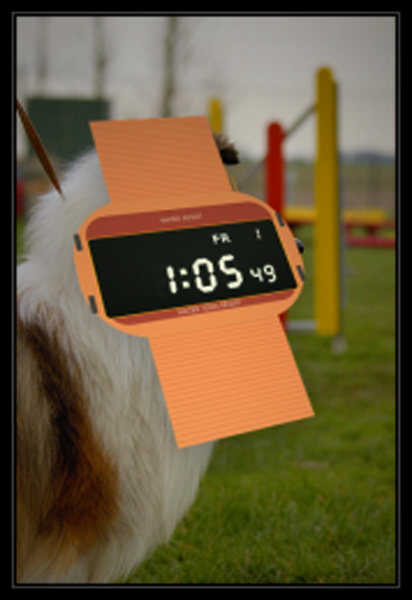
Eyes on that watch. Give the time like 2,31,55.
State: 1,05,49
